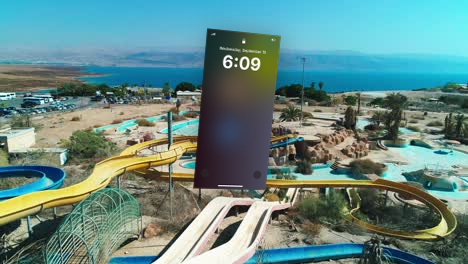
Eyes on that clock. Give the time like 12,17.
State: 6,09
